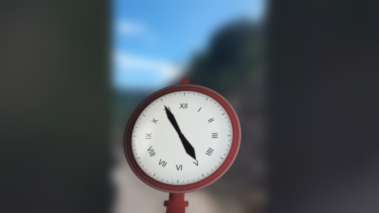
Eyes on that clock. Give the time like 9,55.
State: 4,55
